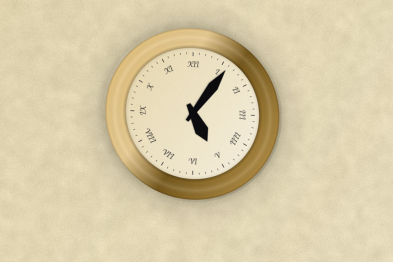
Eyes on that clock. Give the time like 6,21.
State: 5,06
